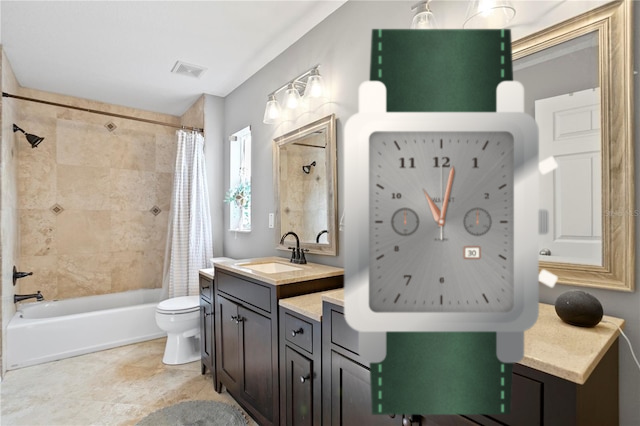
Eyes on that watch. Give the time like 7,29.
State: 11,02
